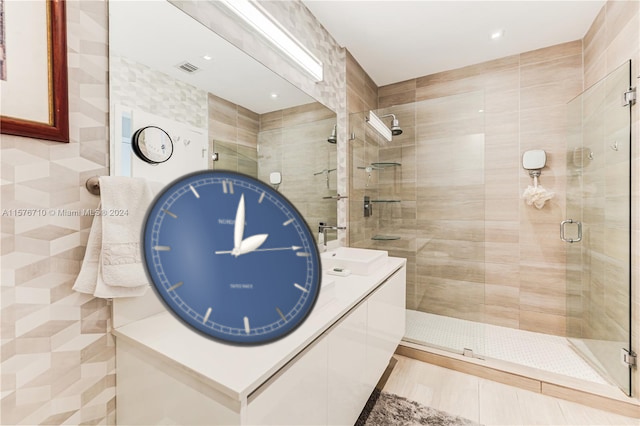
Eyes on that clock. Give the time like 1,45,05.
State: 2,02,14
